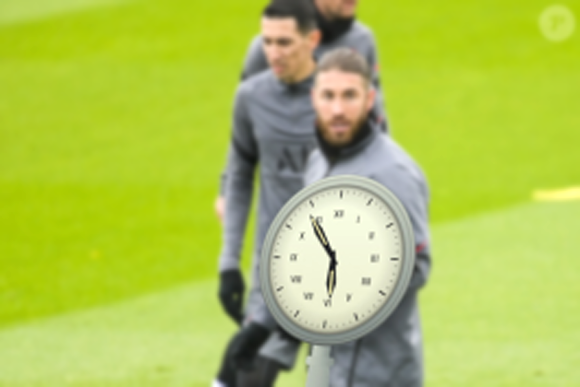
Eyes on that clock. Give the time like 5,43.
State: 5,54
